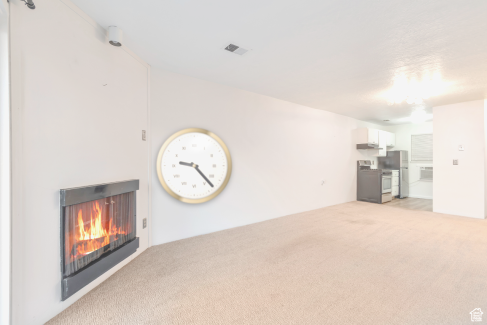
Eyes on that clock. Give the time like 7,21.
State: 9,23
